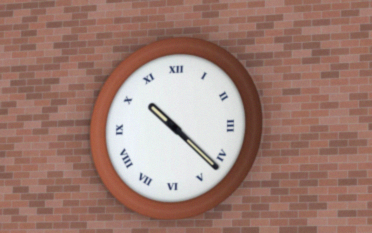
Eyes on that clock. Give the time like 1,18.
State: 10,22
